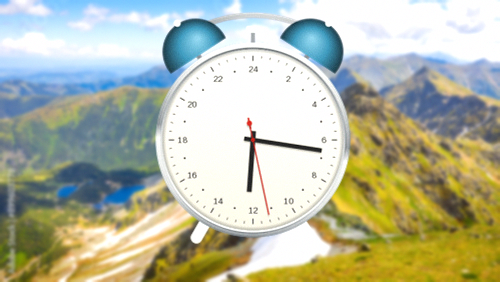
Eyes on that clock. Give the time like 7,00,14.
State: 12,16,28
